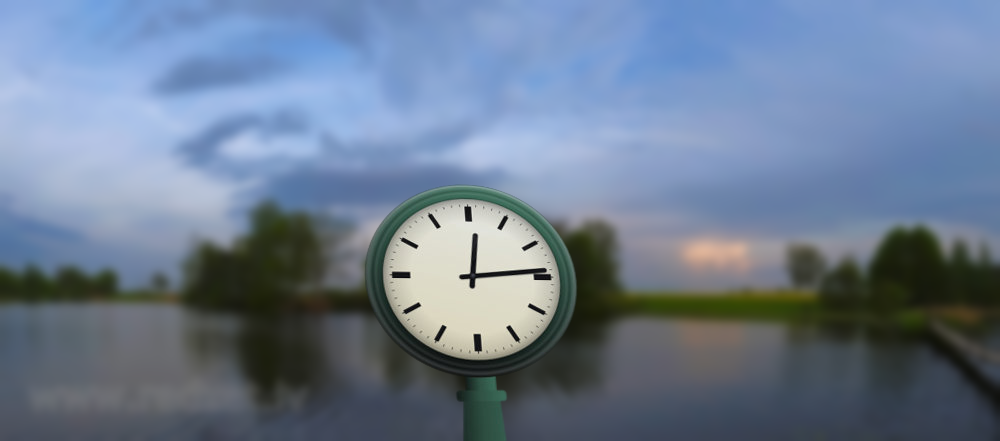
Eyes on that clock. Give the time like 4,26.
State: 12,14
